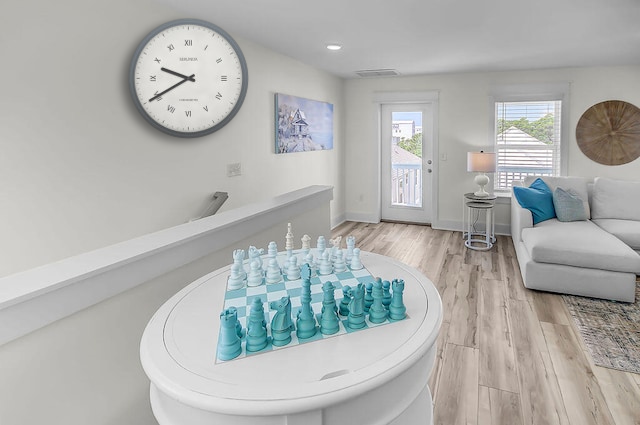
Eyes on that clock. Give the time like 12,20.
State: 9,40
